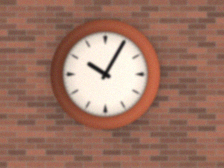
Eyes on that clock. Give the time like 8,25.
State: 10,05
